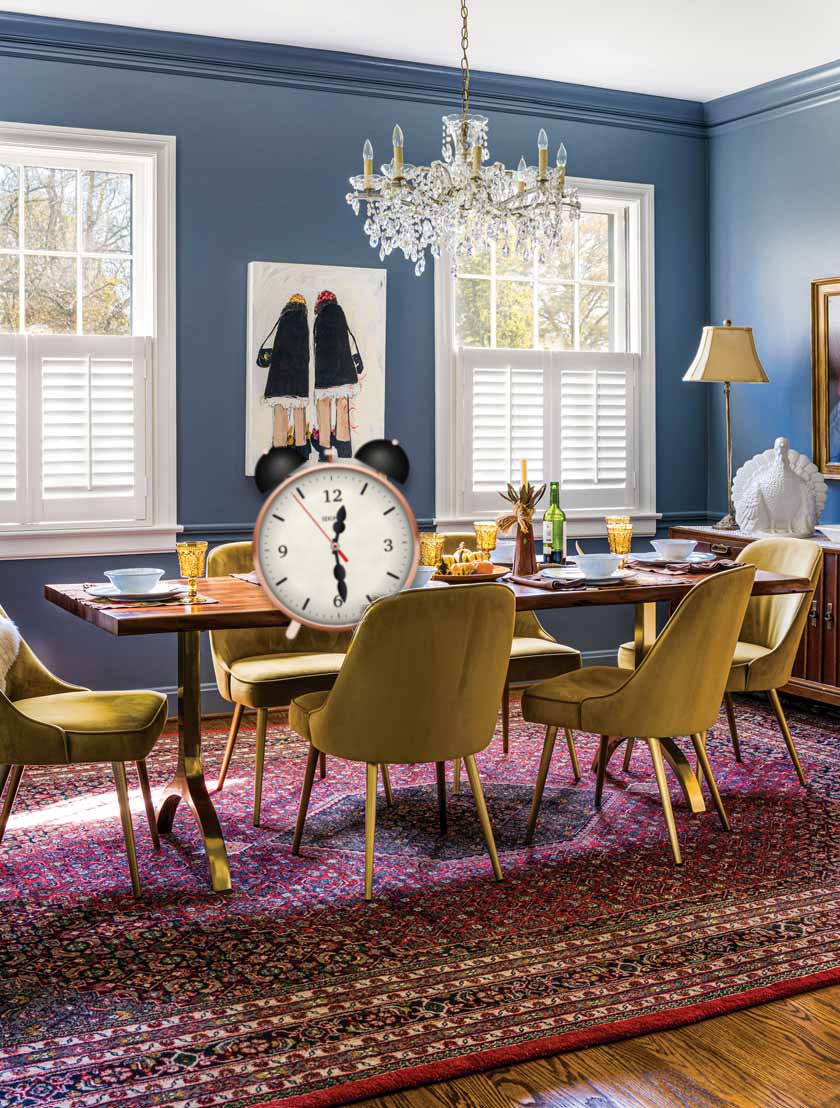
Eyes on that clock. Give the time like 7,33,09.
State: 12,28,54
